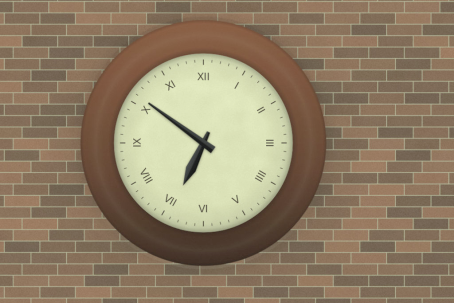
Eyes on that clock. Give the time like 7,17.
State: 6,51
